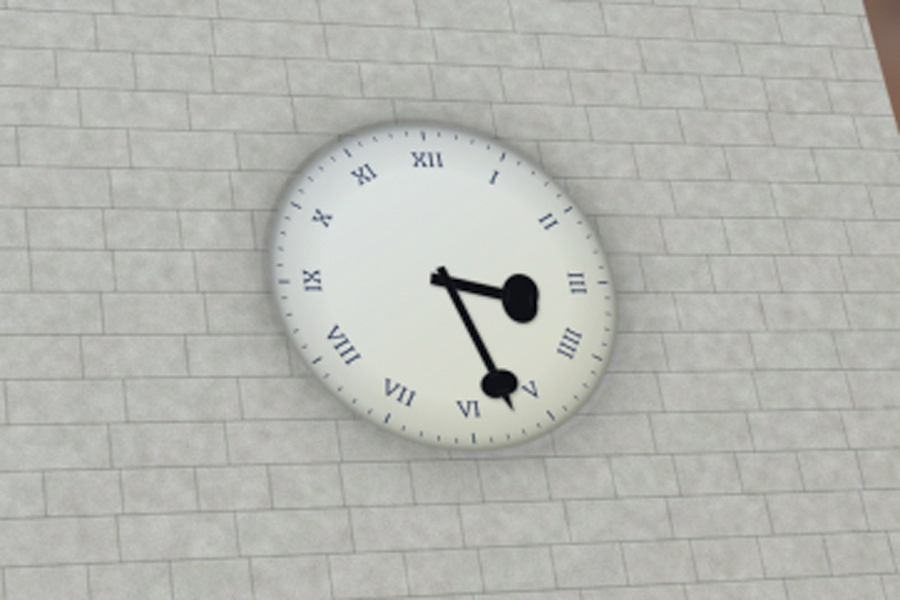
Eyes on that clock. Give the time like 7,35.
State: 3,27
